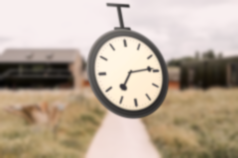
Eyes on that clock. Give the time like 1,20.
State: 7,14
